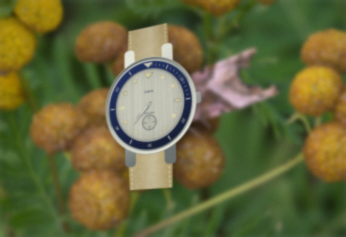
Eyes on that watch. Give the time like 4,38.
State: 7,37
